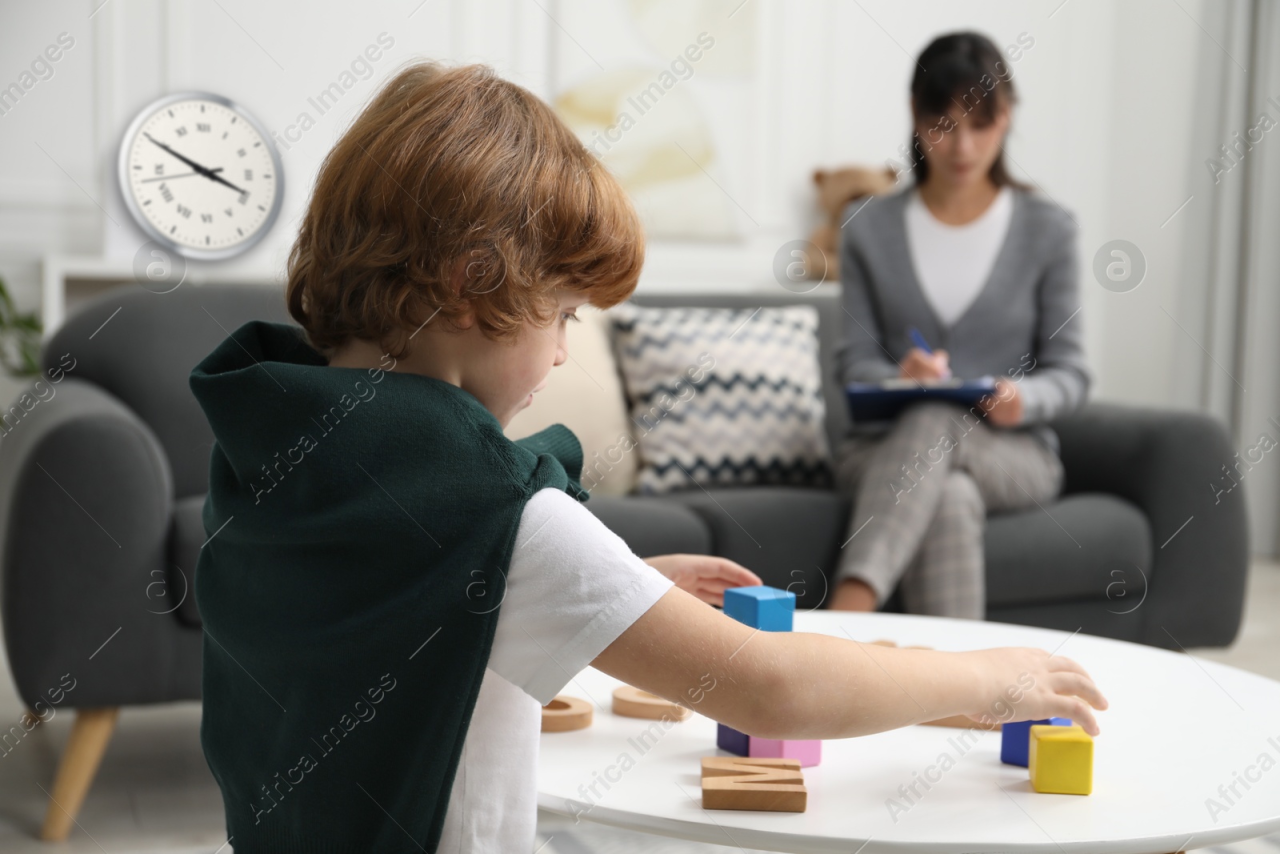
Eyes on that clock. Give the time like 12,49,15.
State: 3,49,43
